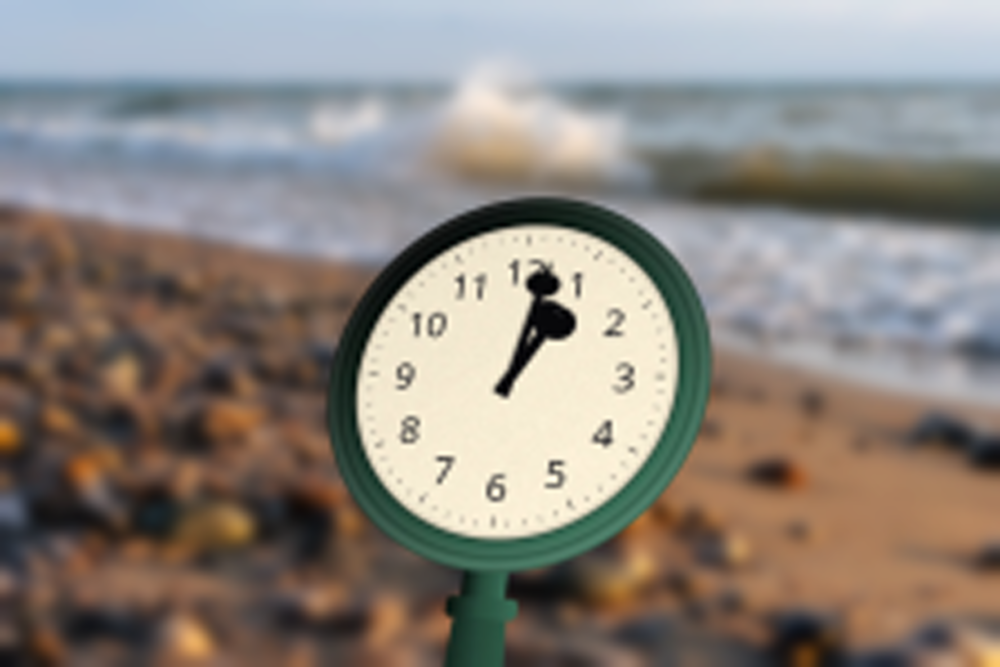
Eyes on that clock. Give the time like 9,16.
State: 1,02
